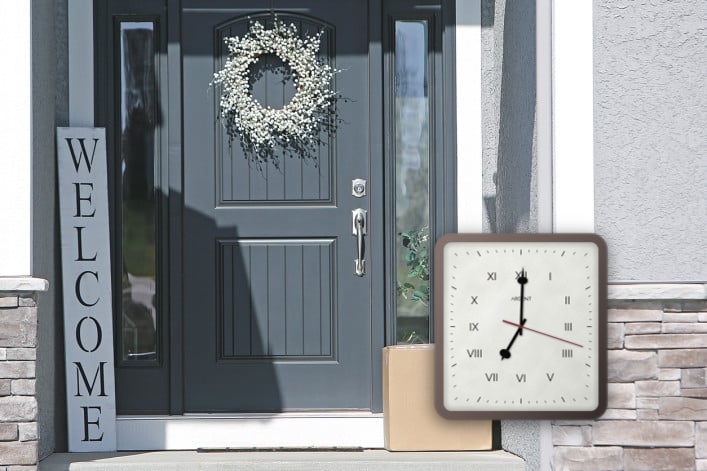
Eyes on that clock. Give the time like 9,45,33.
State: 7,00,18
